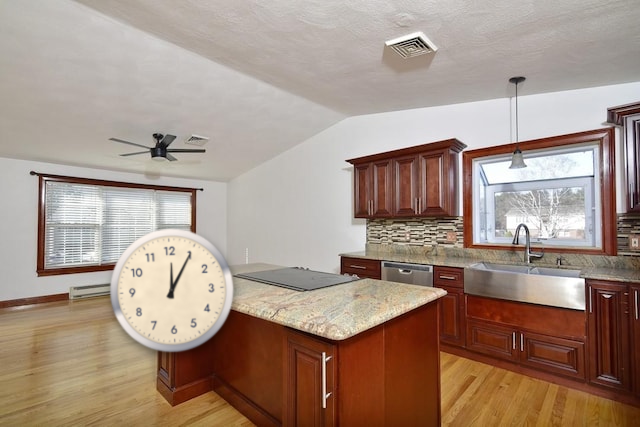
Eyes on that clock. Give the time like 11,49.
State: 12,05
